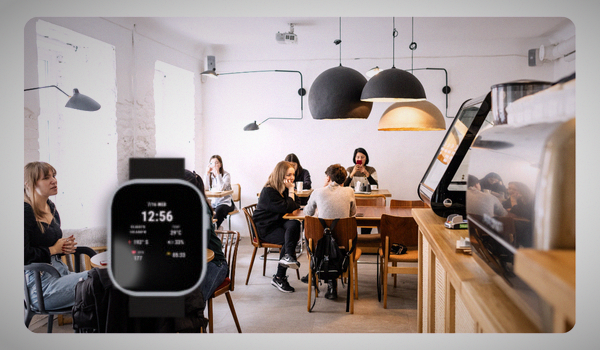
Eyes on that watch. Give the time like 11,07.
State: 12,56
